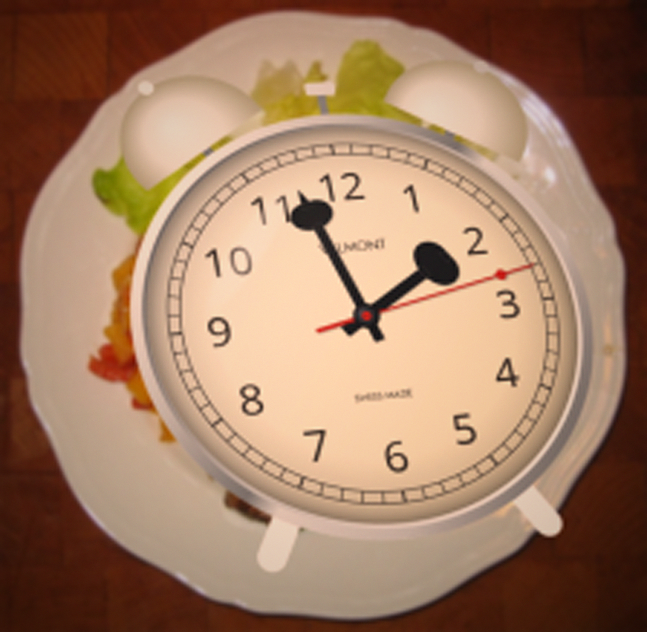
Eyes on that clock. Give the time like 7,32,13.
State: 1,57,13
